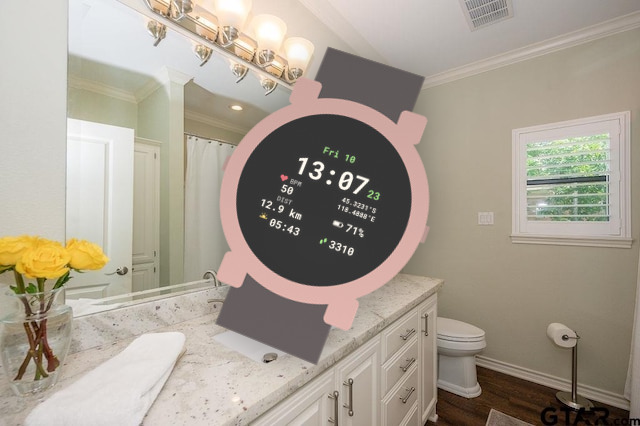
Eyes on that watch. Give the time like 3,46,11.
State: 13,07,23
